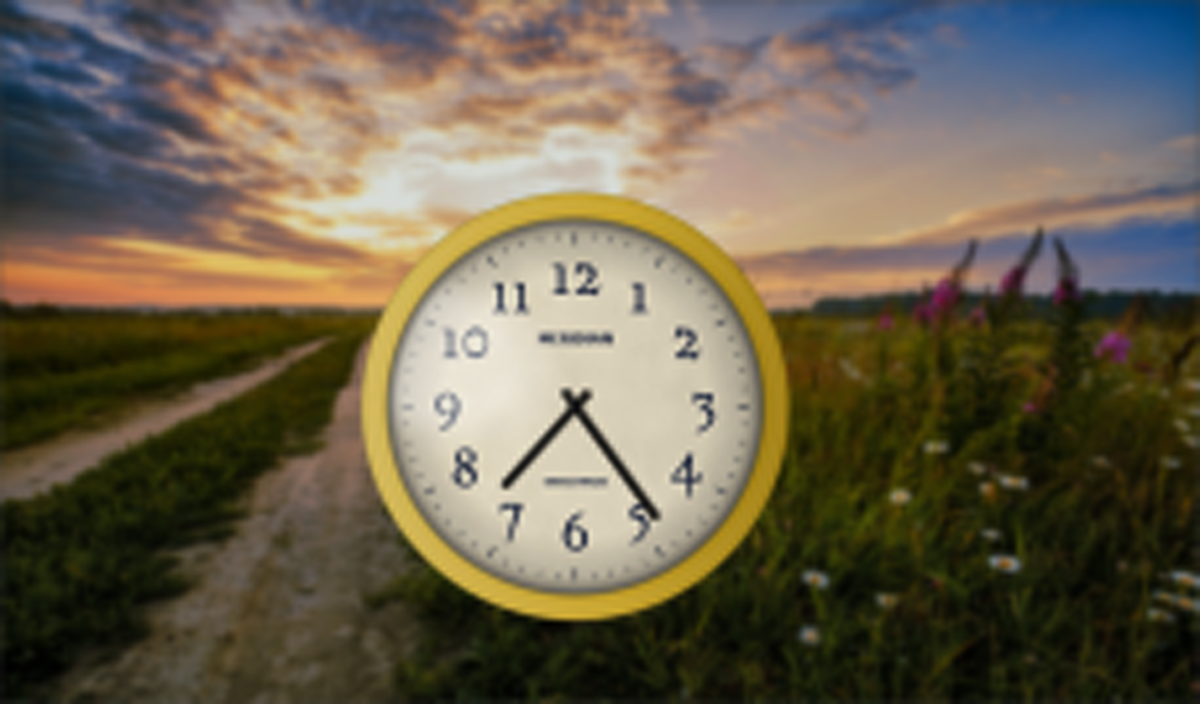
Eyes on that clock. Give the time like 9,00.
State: 7,24
